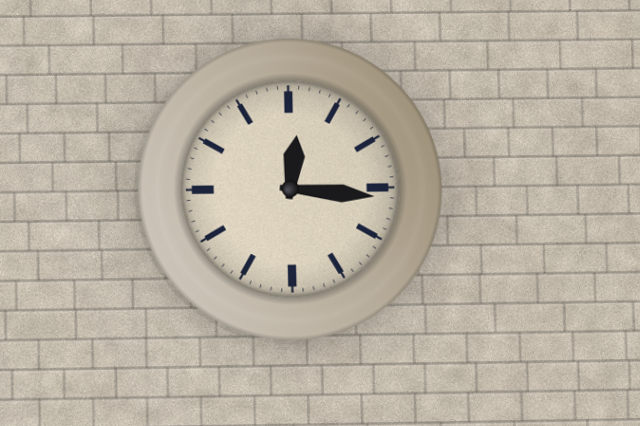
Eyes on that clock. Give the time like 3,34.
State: 12,16
